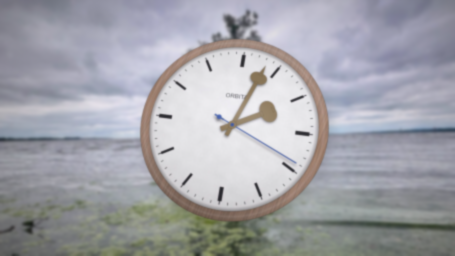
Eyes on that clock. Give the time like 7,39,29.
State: 2,03,19
